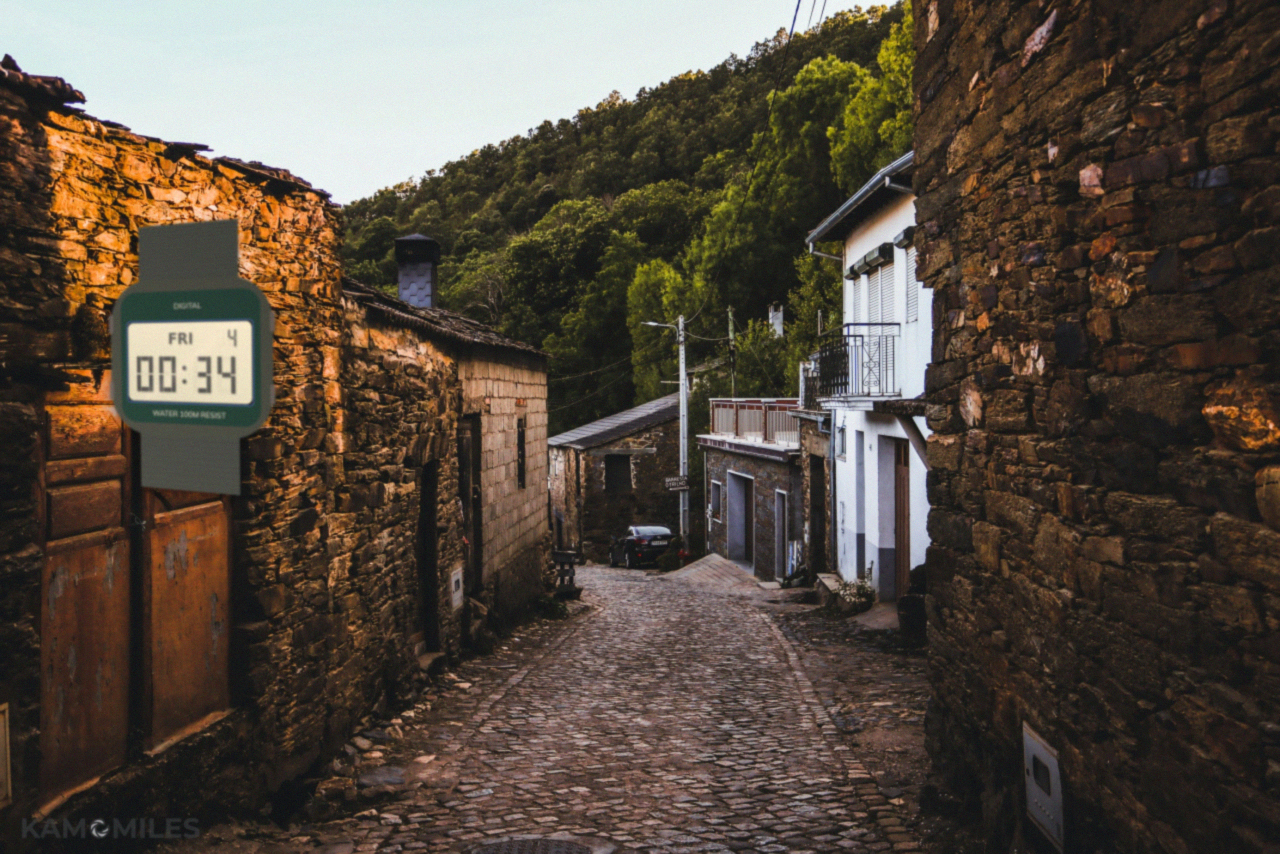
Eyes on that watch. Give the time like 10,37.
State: 0,34
